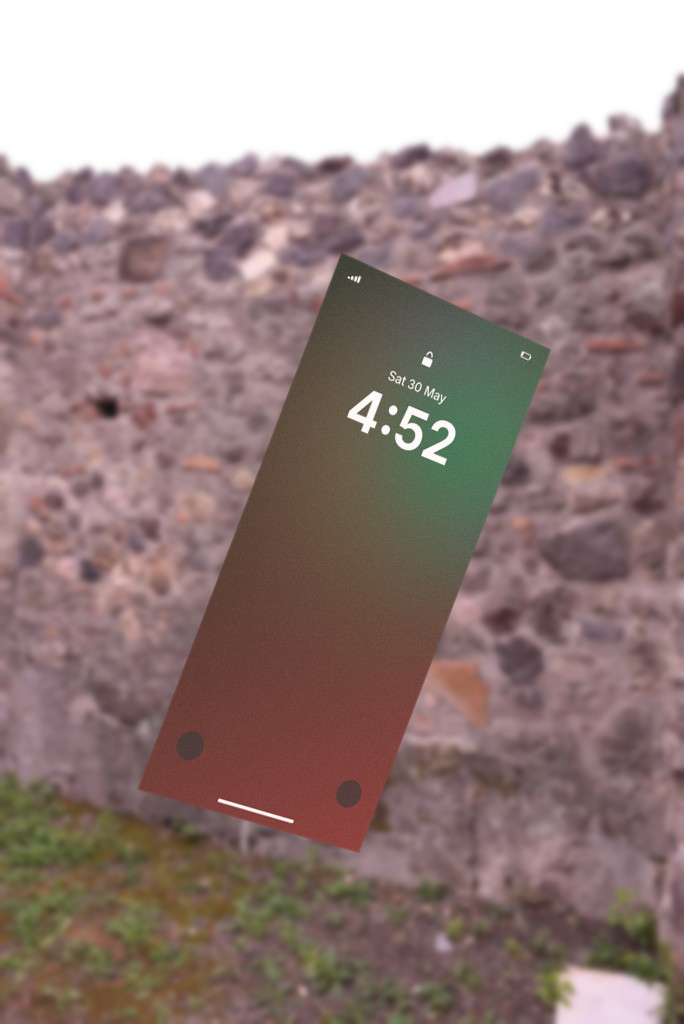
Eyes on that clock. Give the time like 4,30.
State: 4,52
